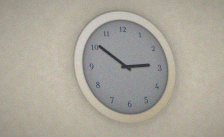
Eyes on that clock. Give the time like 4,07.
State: 2,51
